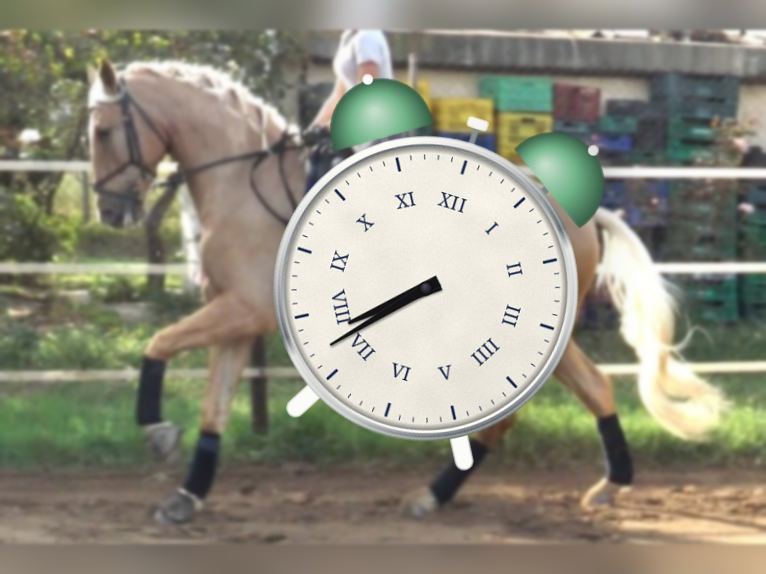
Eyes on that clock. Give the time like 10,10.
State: 7,37
